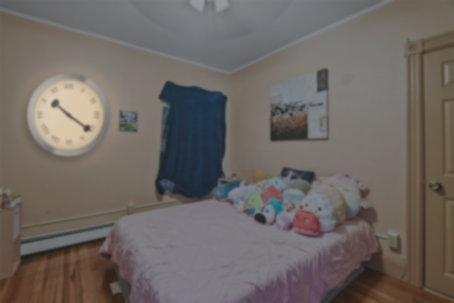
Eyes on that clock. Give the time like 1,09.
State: 10,21
